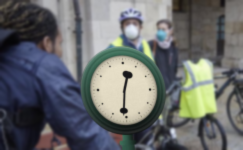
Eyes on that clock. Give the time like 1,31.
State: 12,31
